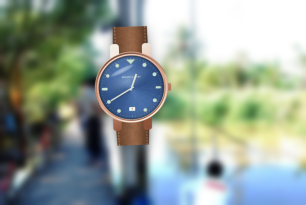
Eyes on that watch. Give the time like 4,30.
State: 12,40
